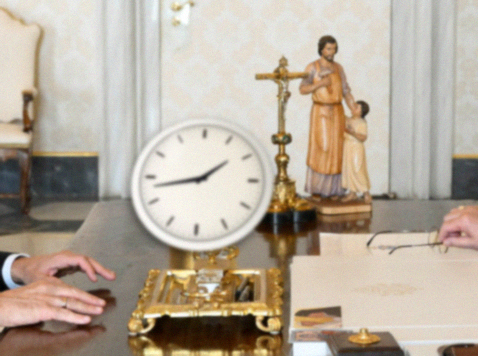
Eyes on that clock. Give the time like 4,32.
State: 1,43
